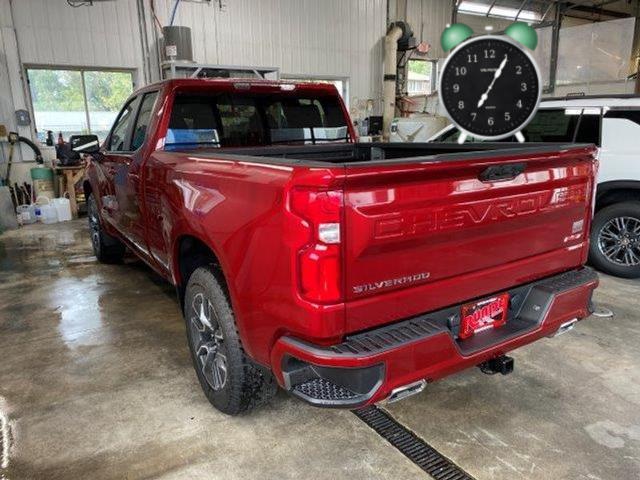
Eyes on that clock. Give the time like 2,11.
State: 7,05
